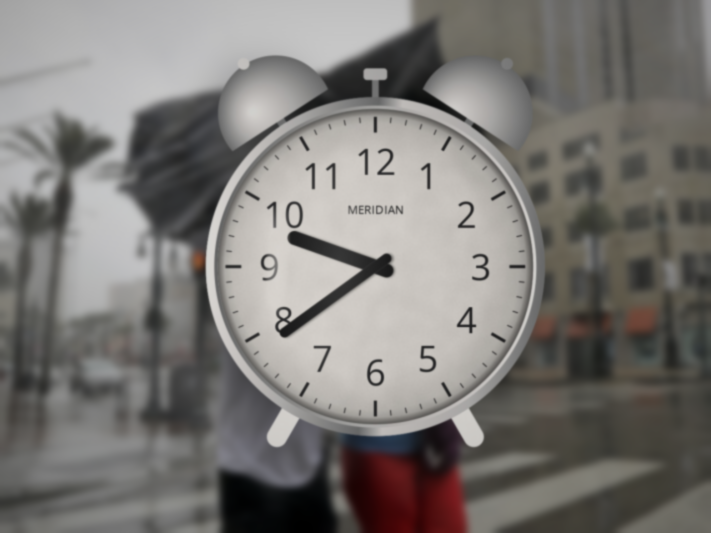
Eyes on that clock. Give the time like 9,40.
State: 9,39
